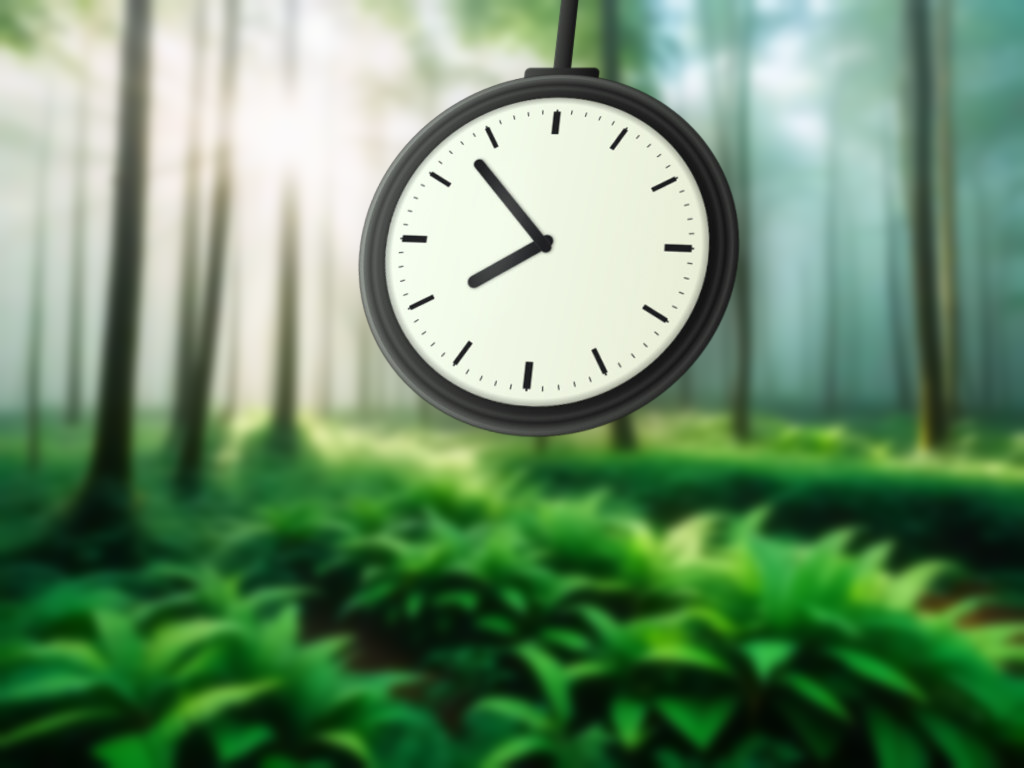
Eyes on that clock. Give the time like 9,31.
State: 7,53
